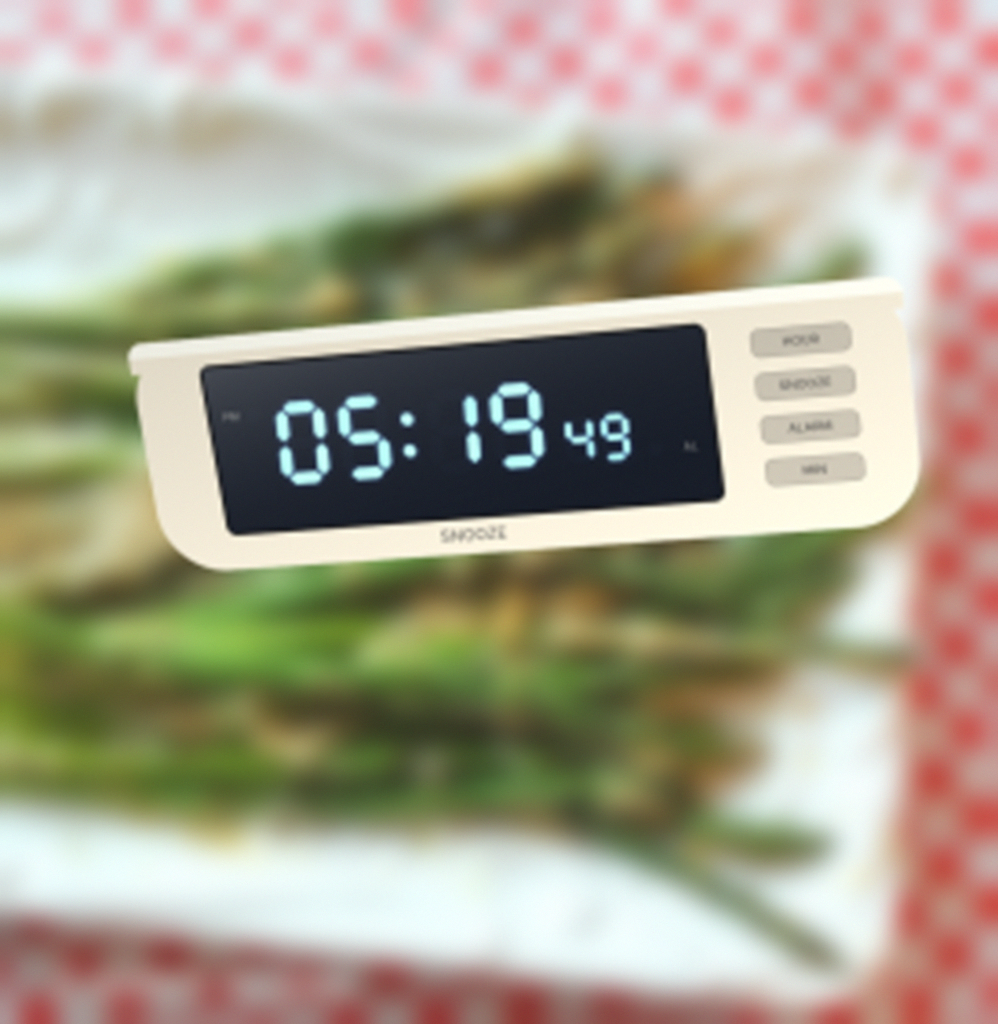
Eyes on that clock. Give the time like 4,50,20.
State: 5,19,49
